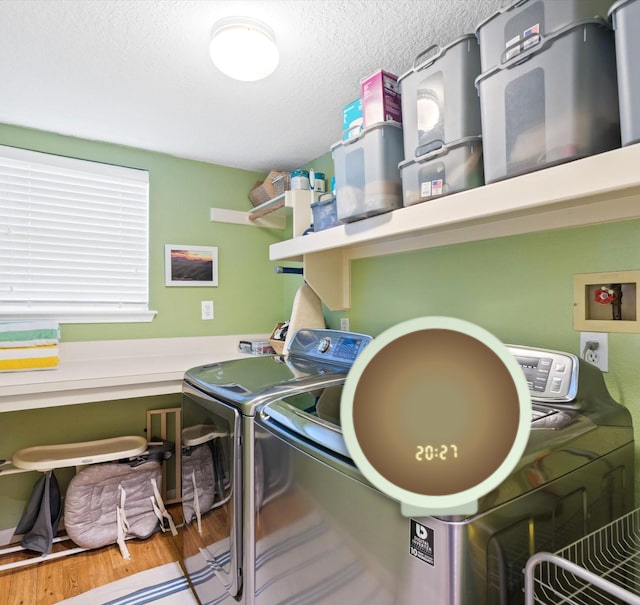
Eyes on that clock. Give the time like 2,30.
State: 20,27
